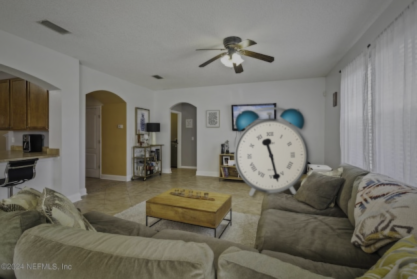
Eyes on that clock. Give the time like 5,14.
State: 11,28
